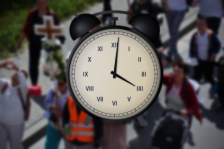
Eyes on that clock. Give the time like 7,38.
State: 4,01
